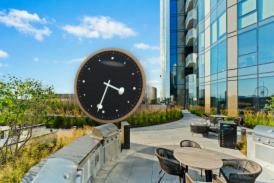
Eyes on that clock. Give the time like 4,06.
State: 3,32
